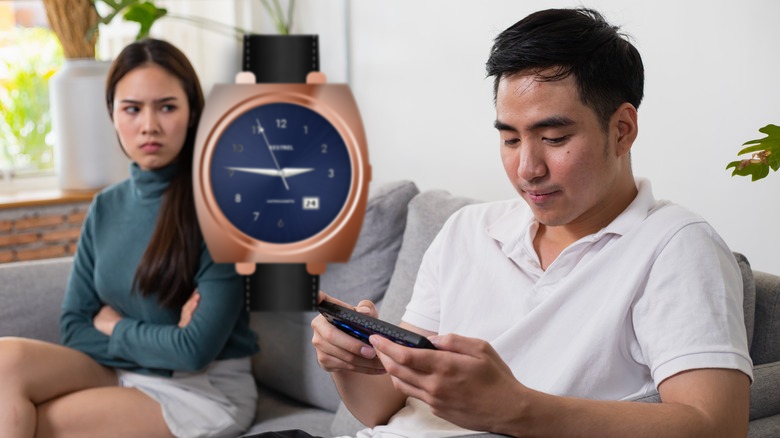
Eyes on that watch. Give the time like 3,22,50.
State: 2,45,56
